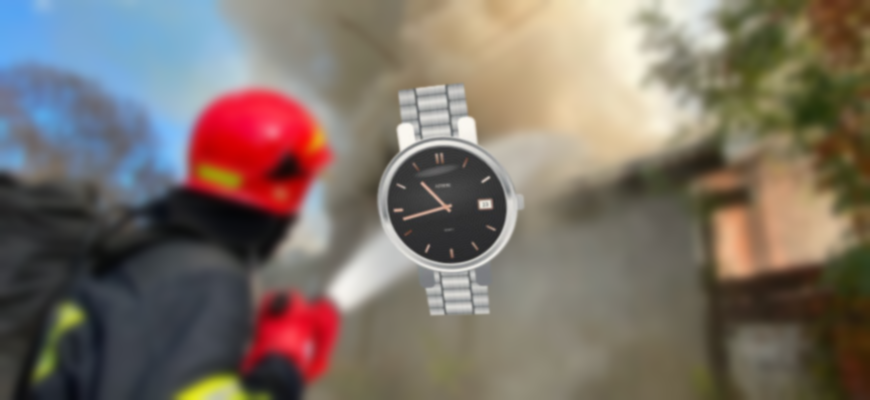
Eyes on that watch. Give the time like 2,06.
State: 10,43
